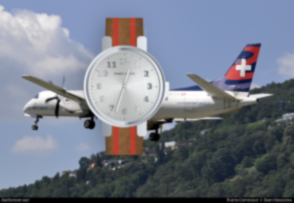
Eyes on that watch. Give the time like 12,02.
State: 12,33
